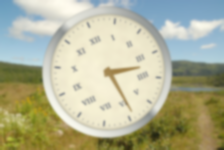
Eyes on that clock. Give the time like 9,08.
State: 3,29
